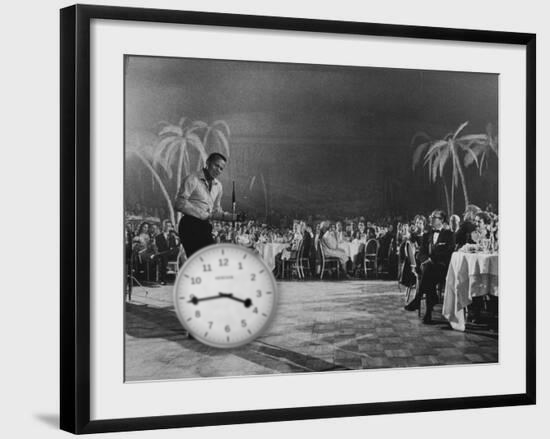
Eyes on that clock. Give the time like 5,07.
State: 3,44
